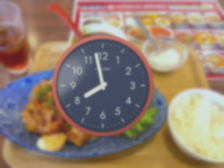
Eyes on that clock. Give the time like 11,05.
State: 7,58
